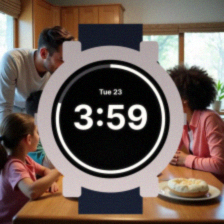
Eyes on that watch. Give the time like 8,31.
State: 3,59
